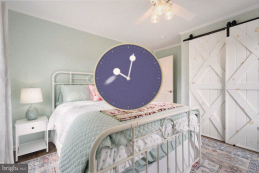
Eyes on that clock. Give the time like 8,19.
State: 10,02
